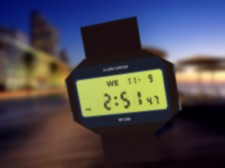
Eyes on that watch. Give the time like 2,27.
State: 2,51
